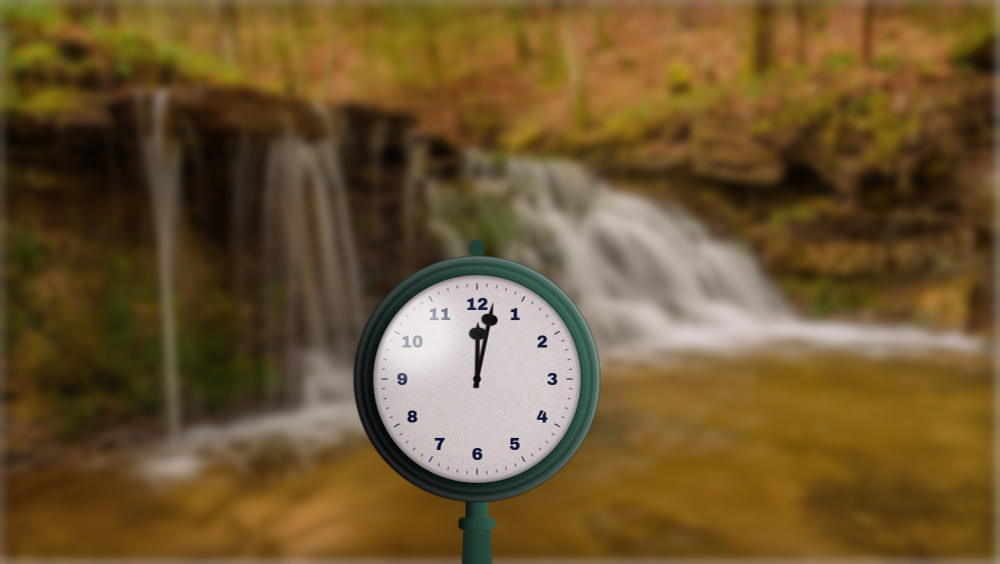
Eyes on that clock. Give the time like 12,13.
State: 12,02
